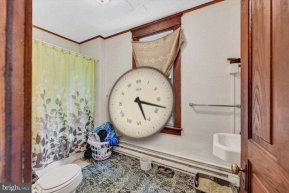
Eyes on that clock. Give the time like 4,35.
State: 5,18
